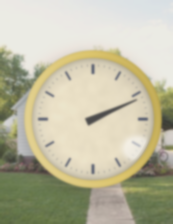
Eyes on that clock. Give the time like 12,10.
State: 2,11
